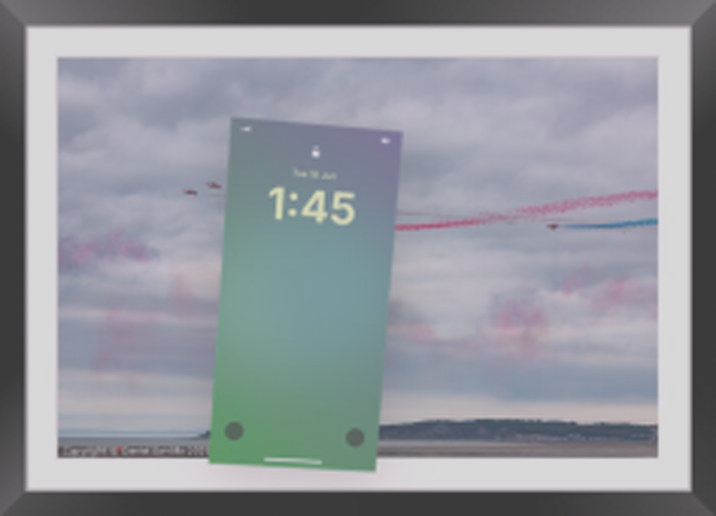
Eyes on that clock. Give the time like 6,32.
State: 1,45
